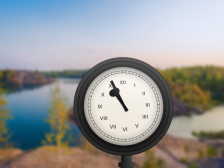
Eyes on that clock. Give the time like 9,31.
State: 10,56
